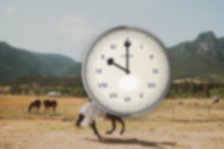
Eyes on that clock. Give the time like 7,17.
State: 10,00
